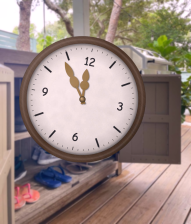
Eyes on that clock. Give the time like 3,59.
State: 11,54
